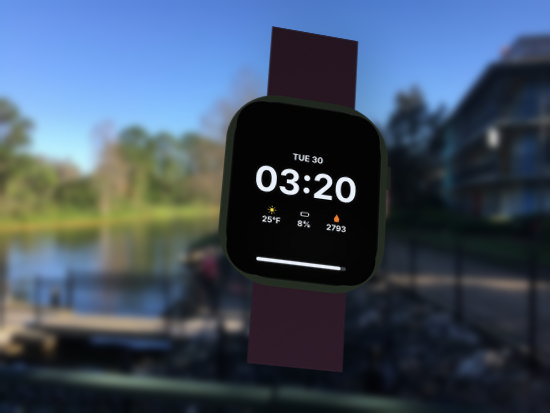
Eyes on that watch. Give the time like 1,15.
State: 3,20
